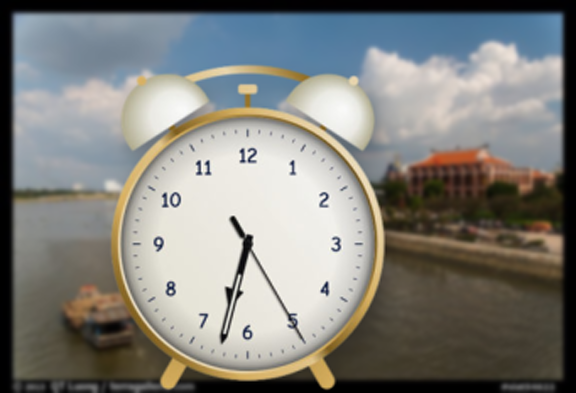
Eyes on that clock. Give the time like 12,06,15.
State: 6,32,25
